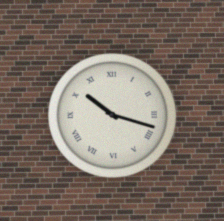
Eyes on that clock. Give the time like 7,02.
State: 10,18
